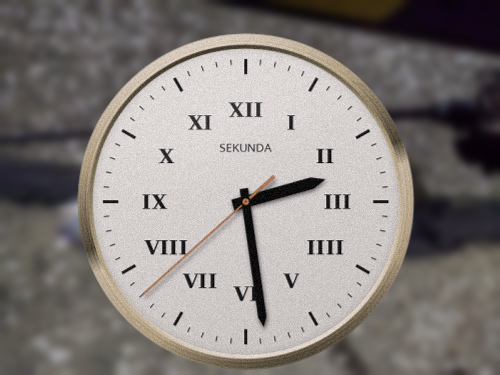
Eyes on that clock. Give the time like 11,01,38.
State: 2,28,38
